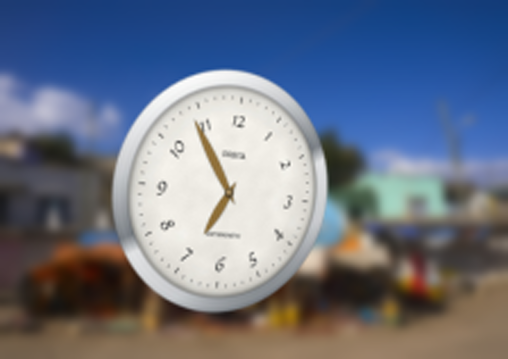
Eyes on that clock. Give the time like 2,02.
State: 6,54
